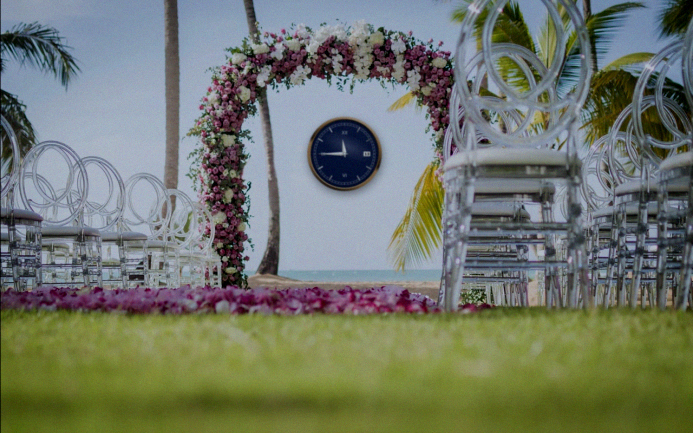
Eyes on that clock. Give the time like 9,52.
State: 11,45
